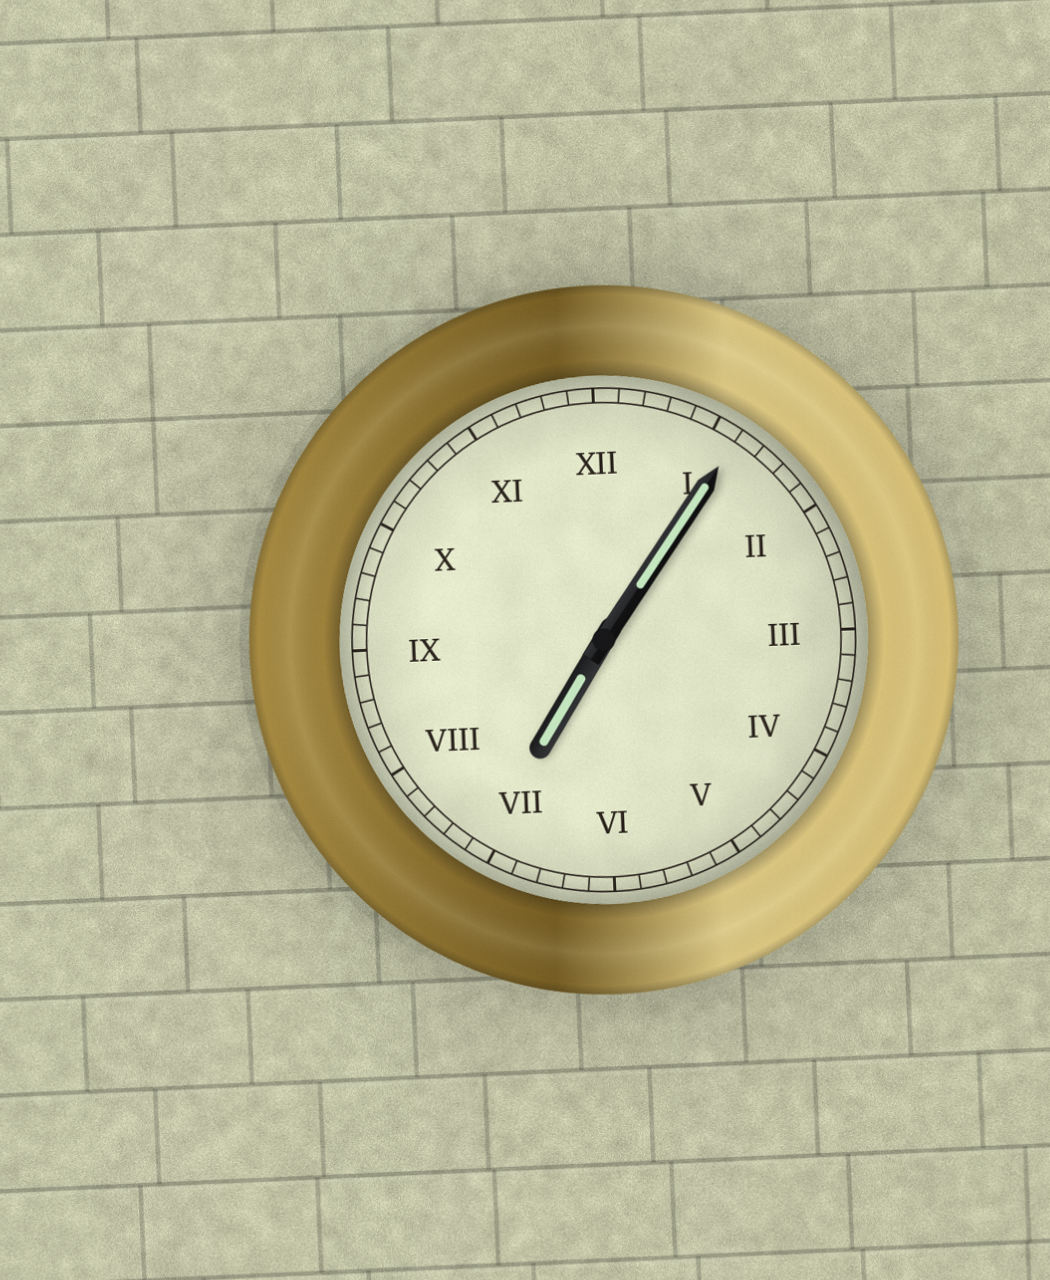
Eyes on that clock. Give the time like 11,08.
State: 7,06
